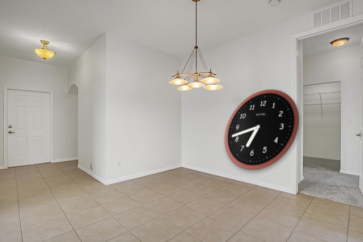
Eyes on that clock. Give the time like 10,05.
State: 6,42
